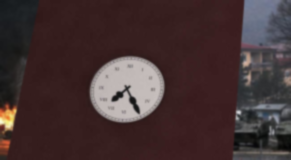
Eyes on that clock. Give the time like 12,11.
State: 7,25
